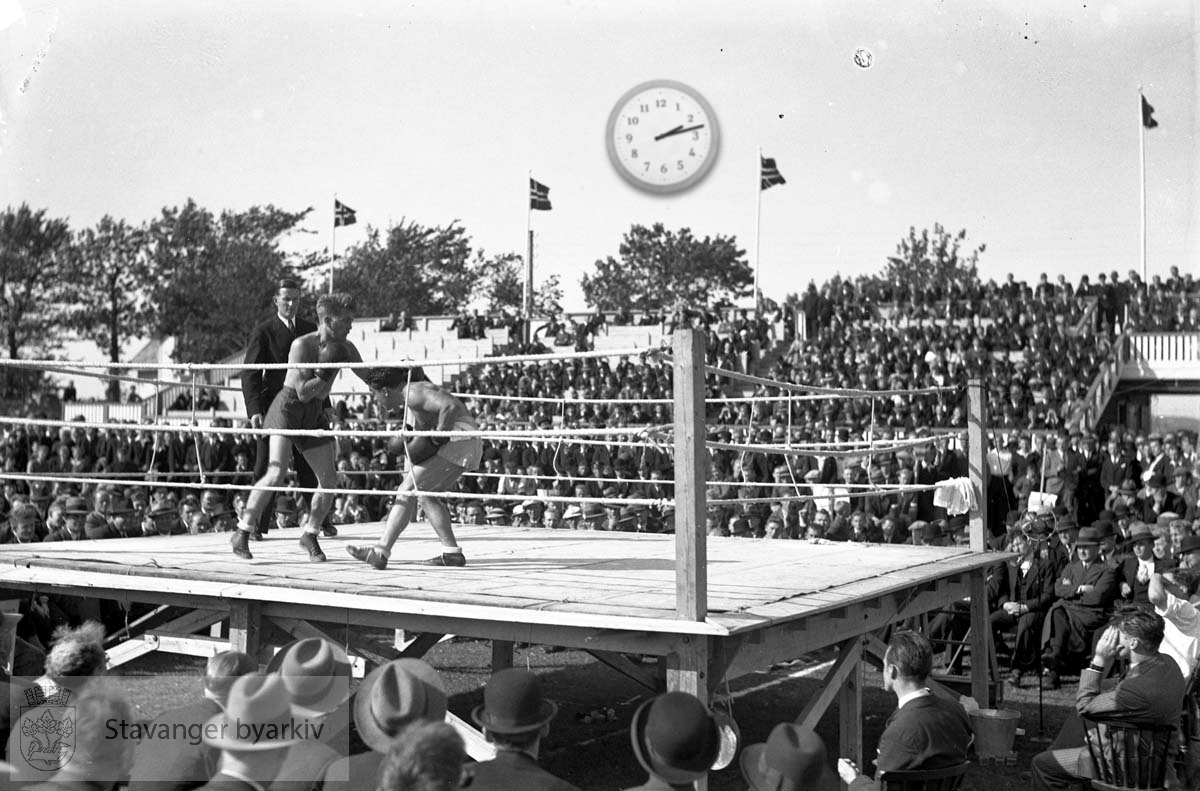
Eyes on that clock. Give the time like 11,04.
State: 2,13
